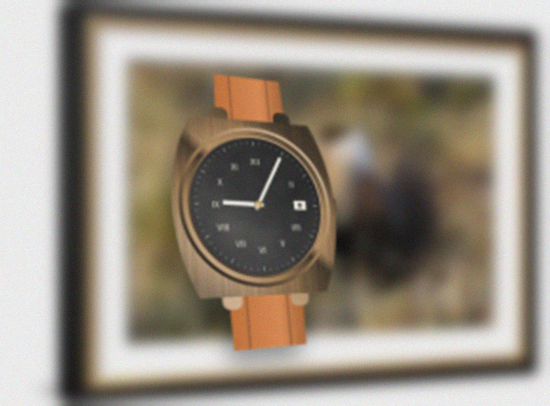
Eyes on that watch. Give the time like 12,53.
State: 9,05
